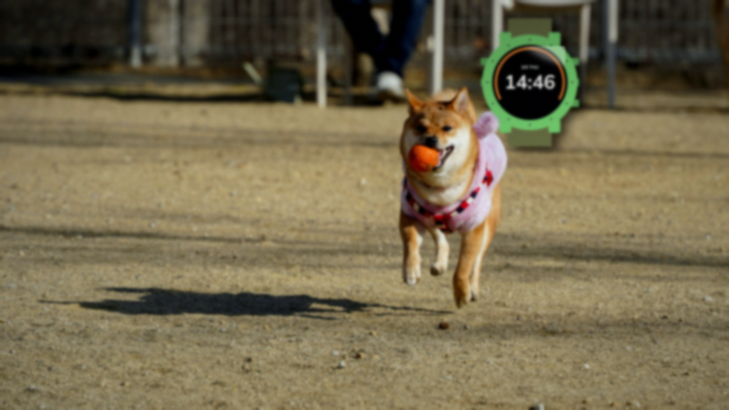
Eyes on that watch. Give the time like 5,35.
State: 14,46
